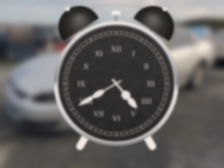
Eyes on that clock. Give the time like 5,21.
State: 4,40
